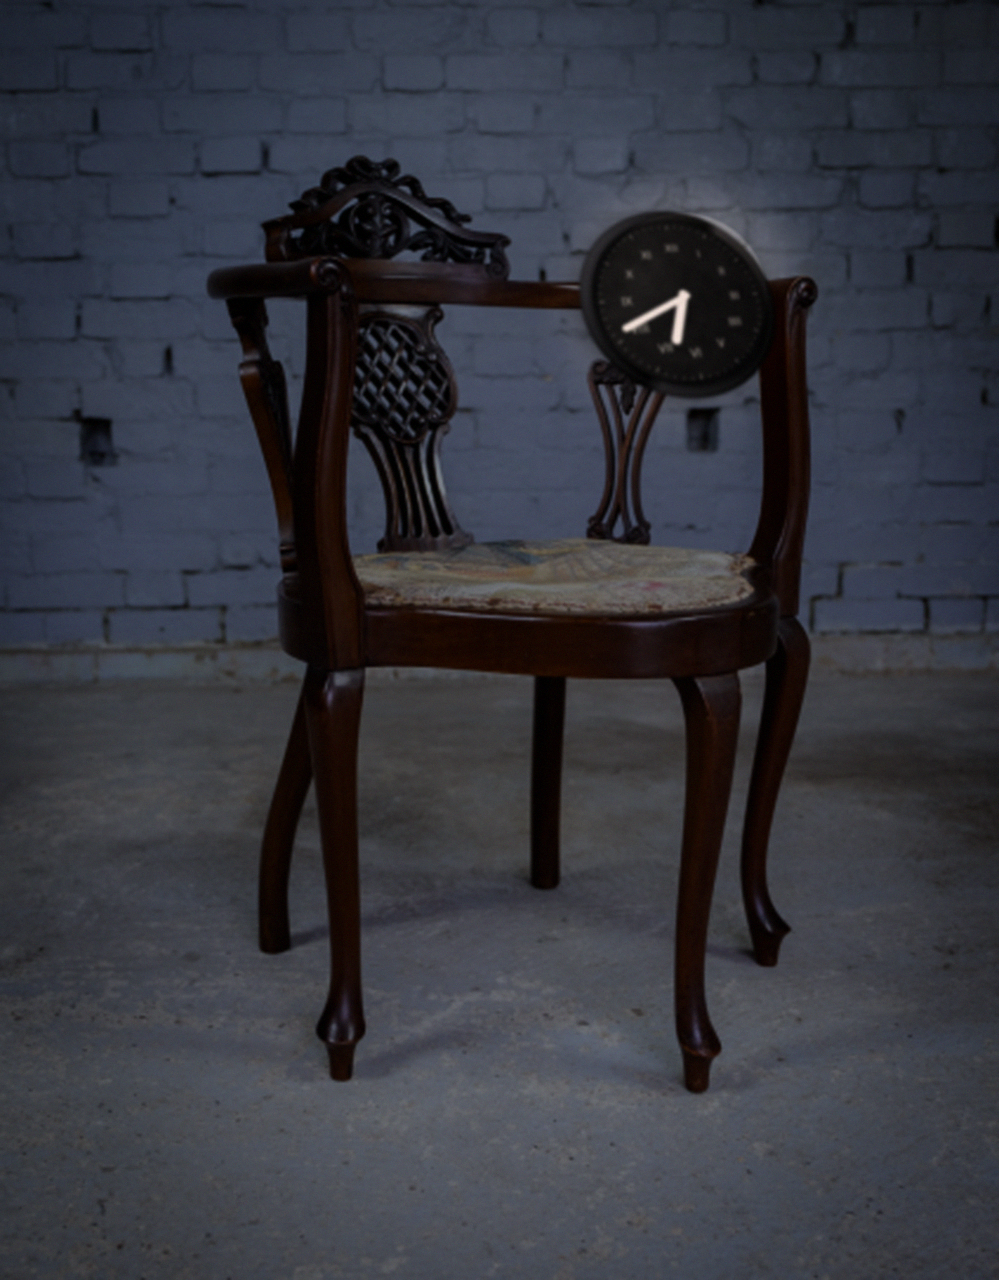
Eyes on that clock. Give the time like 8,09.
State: 6,41
